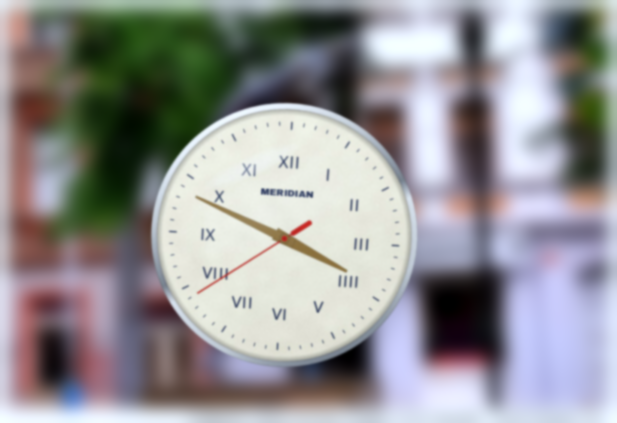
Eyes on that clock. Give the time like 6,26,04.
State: 3,48,39
